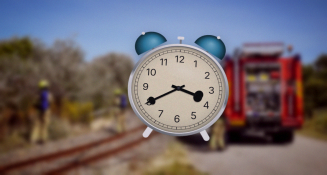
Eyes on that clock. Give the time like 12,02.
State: 3,40
